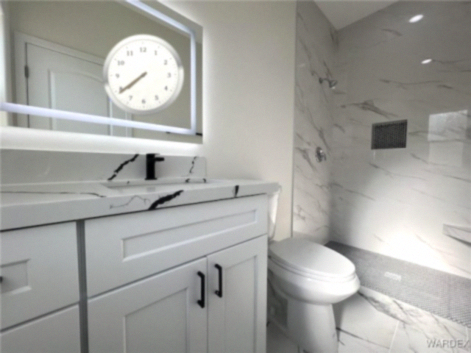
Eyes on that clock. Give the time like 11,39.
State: 7,39
